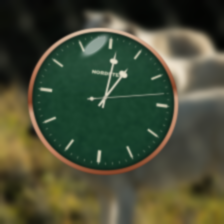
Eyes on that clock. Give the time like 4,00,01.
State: 1,01,13
